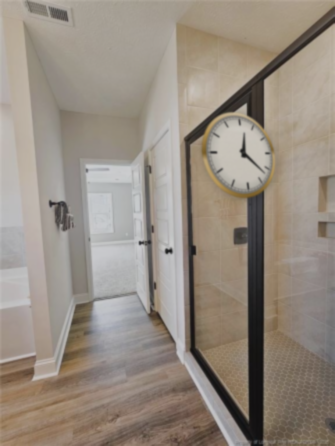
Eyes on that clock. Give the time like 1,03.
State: 12,22
